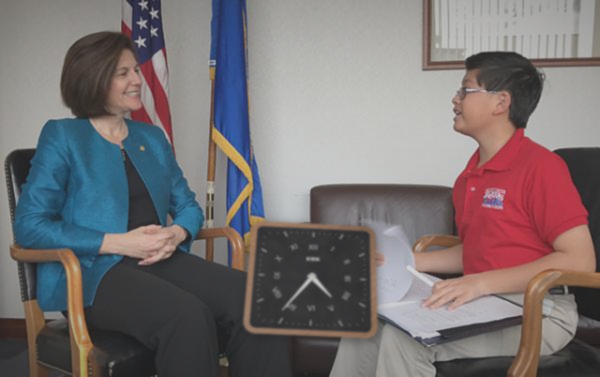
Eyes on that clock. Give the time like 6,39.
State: 4,36
